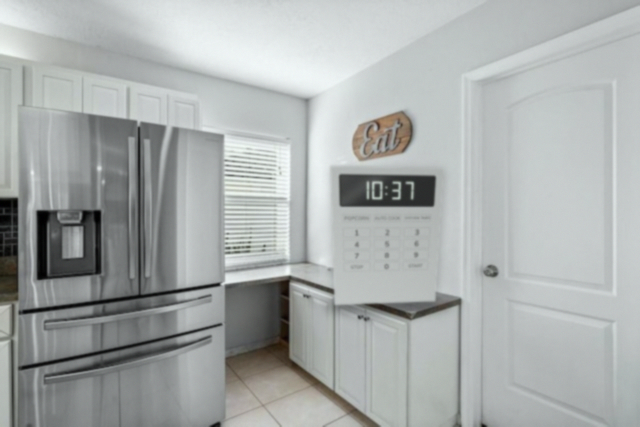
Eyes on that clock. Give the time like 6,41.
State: 10,37
